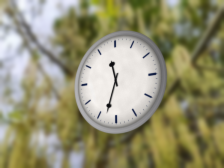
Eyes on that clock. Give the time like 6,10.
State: 11,33
